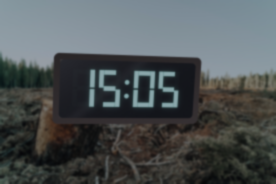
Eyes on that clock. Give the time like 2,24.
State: 15,05
